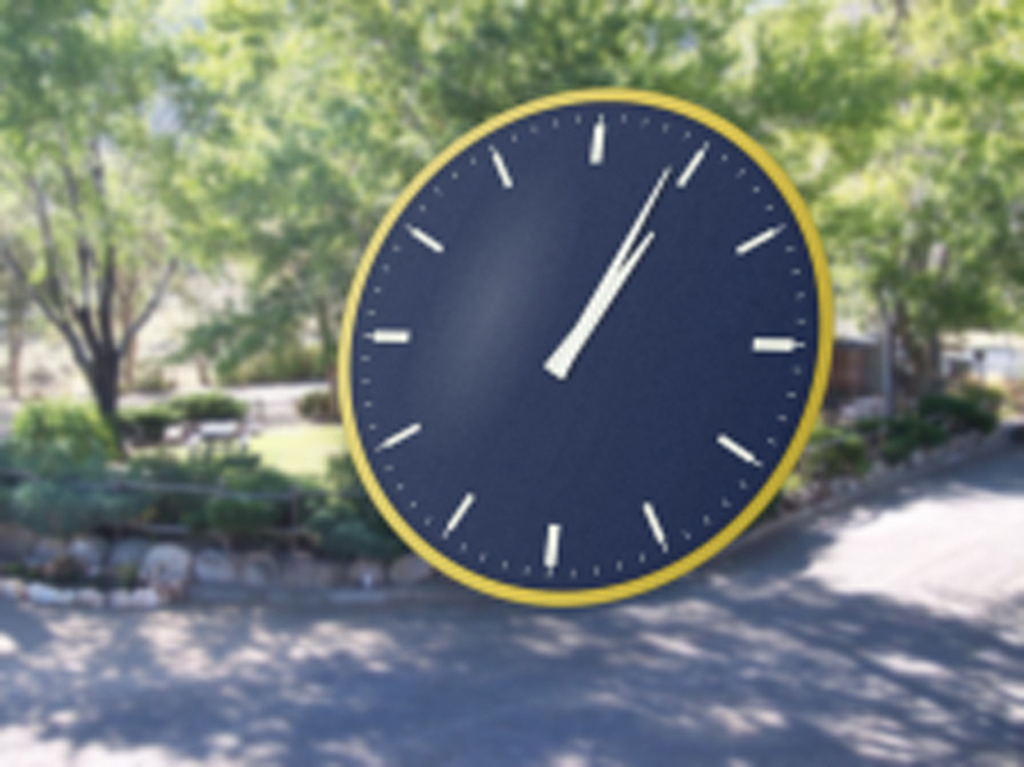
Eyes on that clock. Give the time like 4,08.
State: 1,04
